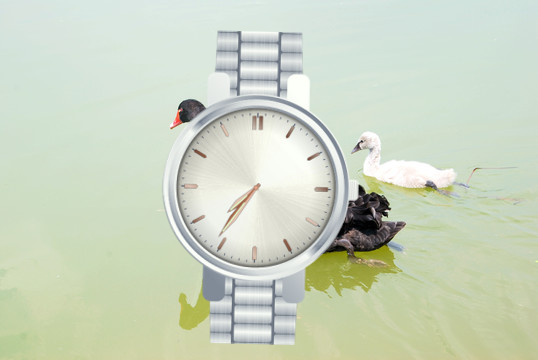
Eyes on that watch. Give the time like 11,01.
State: 7,36
